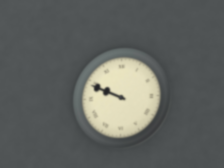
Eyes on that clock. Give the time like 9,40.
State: 9,49
